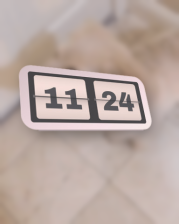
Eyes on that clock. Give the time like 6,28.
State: 11,24
